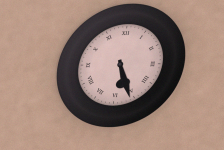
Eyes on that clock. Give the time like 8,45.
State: 5,26
